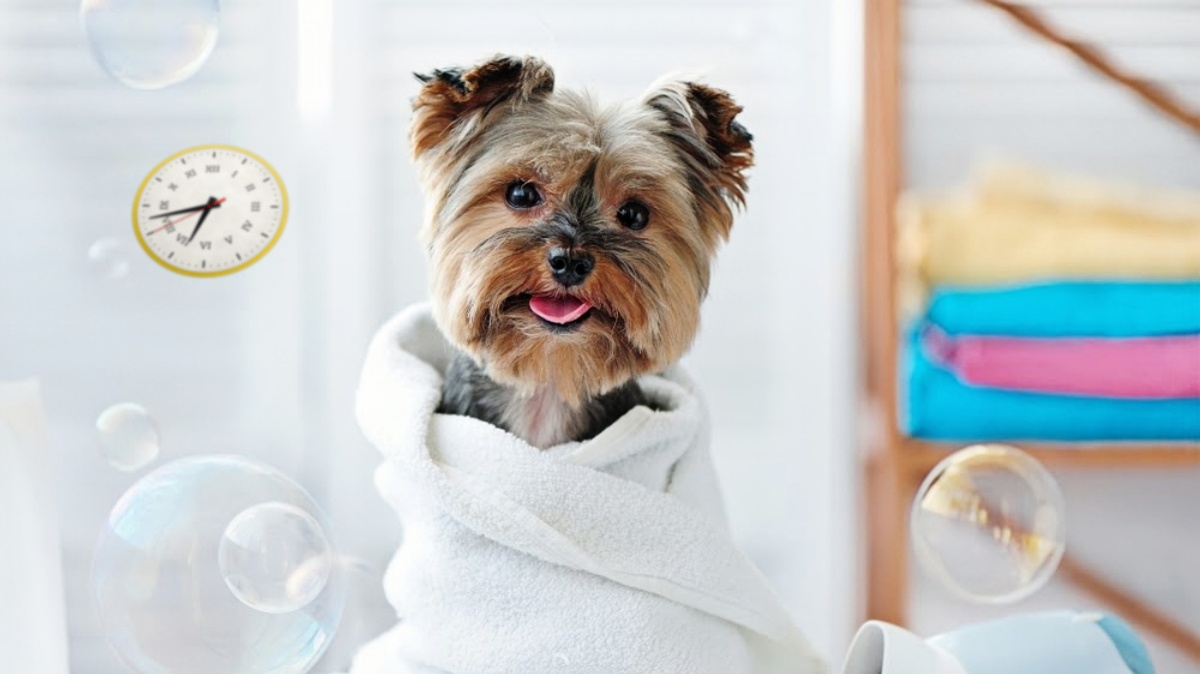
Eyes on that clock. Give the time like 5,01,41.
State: 6,42,40
